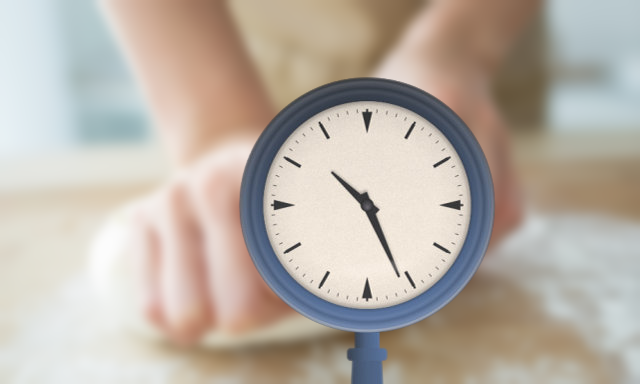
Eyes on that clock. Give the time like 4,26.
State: 10,26
